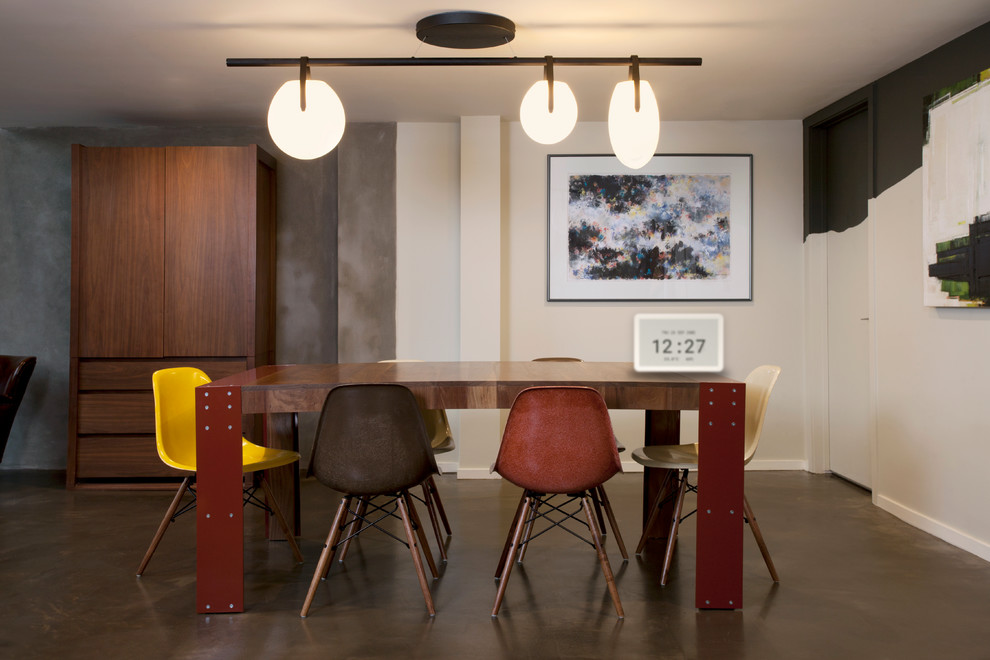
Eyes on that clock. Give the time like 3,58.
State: 12,27
